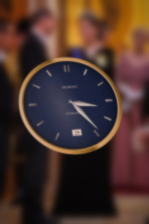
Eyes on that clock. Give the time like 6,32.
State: 3,24
